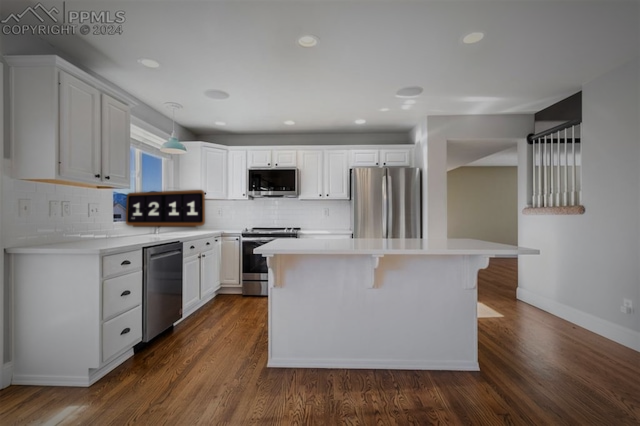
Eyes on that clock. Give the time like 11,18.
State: 12,11
